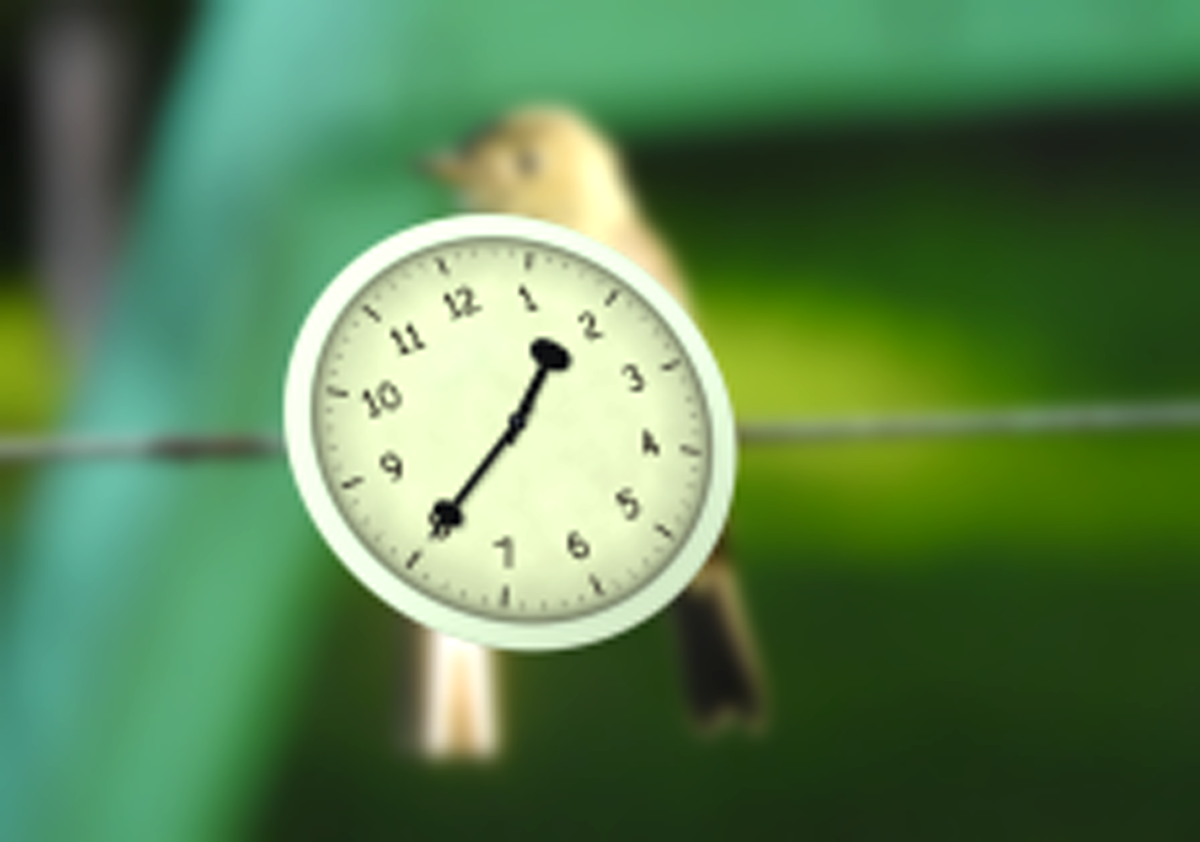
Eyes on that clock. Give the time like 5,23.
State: 1,40
